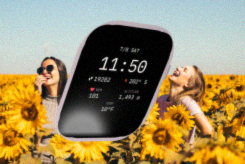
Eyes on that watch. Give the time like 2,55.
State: 11,50
